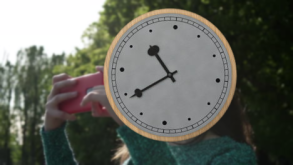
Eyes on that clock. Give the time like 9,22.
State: 10,39
